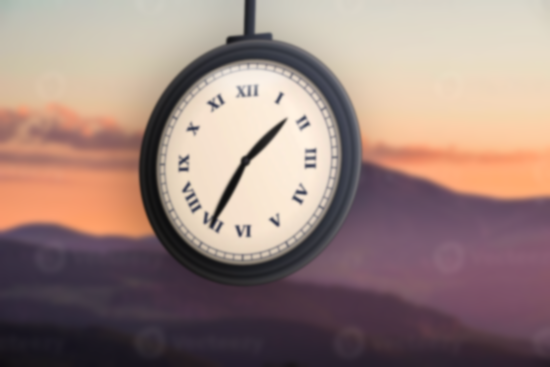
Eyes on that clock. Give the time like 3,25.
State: 1,35
